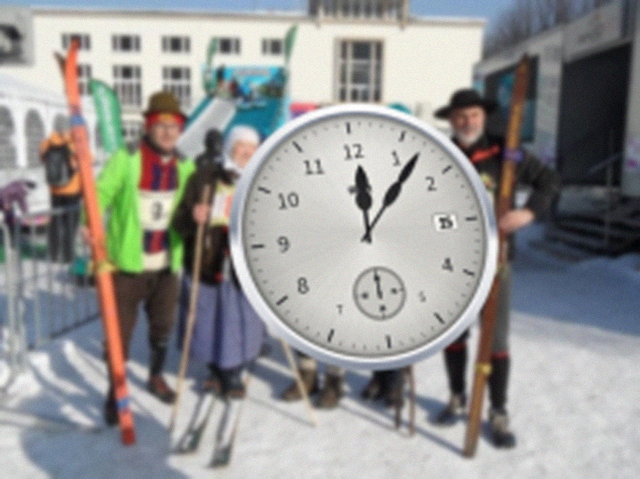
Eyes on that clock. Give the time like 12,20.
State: 12,07
